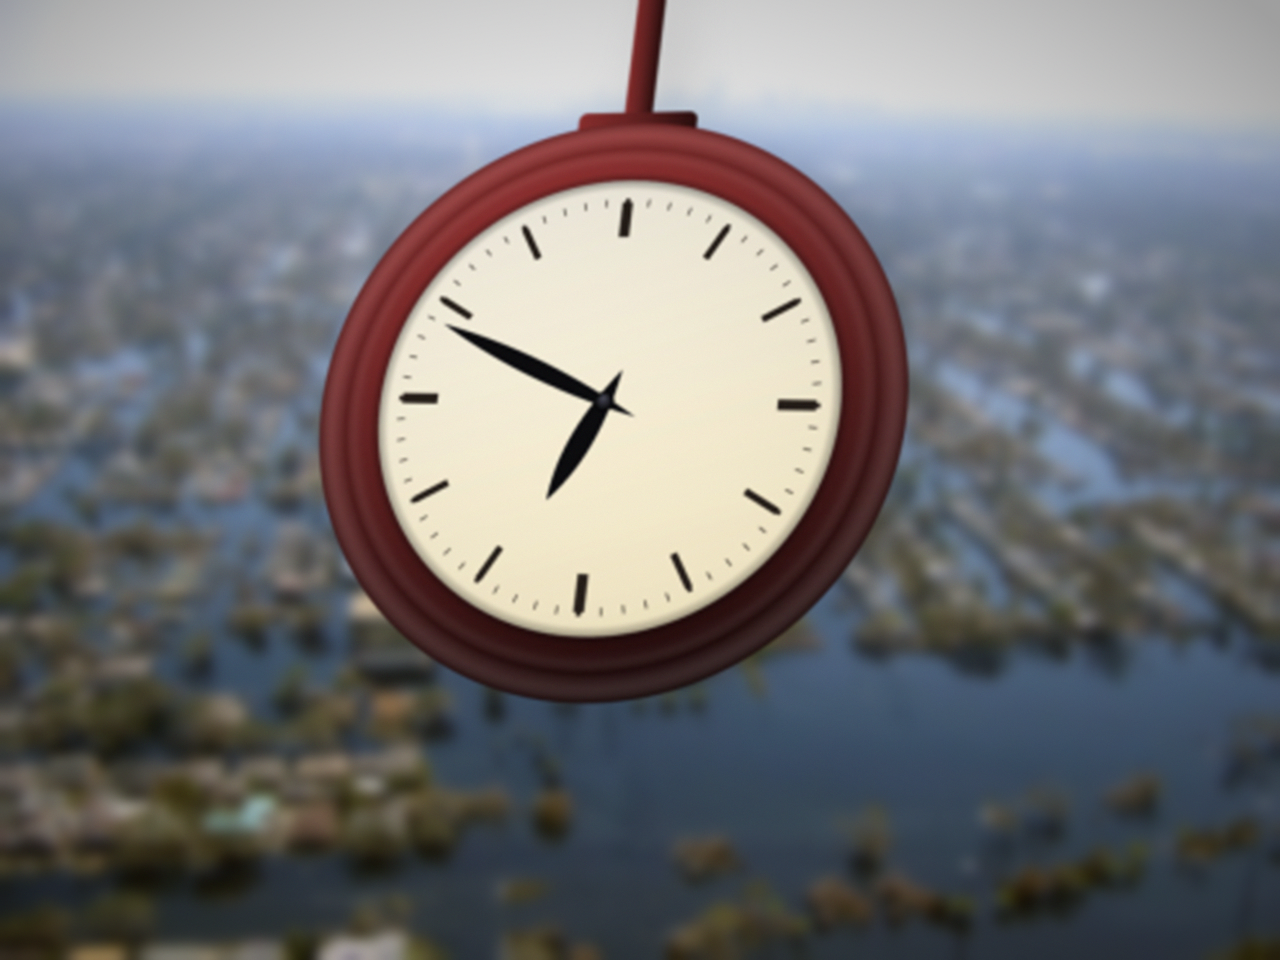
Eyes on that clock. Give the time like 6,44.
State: 6,49
